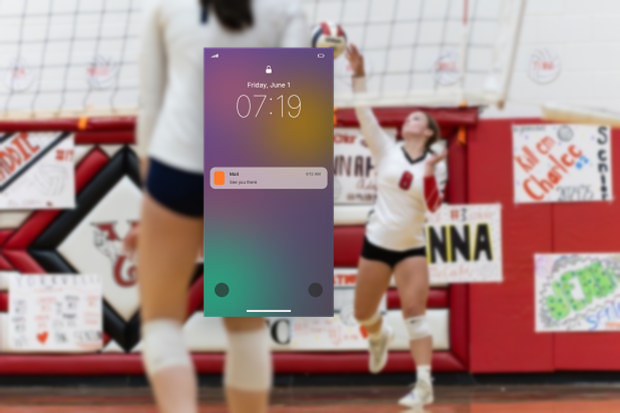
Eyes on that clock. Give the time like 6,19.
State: 7,19
